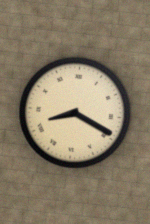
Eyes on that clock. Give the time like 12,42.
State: 8,19
